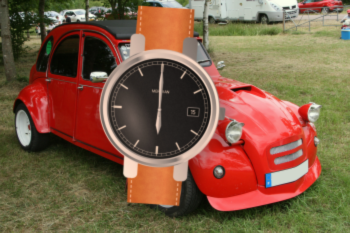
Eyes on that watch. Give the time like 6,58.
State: 6,00
